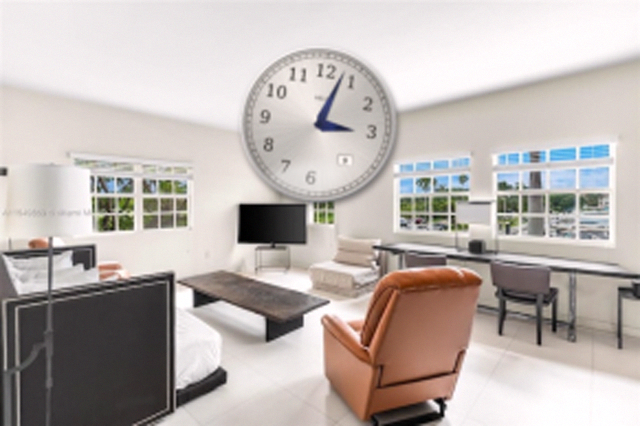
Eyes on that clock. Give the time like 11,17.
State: 3,03
